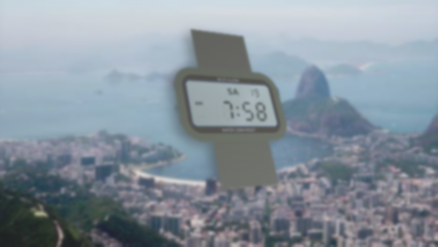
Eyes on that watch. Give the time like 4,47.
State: 7,58
